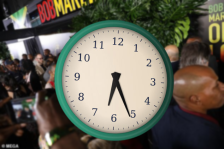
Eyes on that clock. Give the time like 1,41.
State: 6,26
